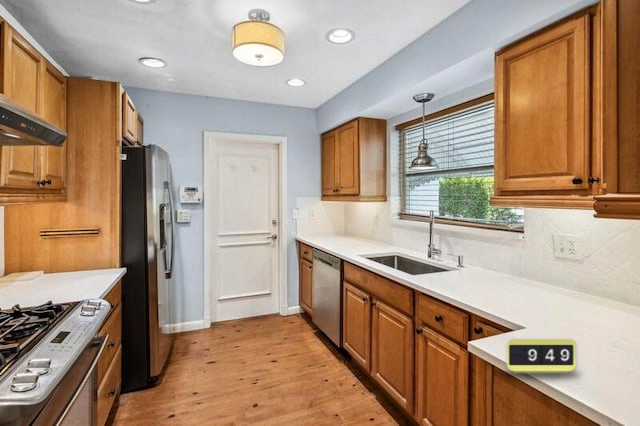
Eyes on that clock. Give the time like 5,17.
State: 9,49
